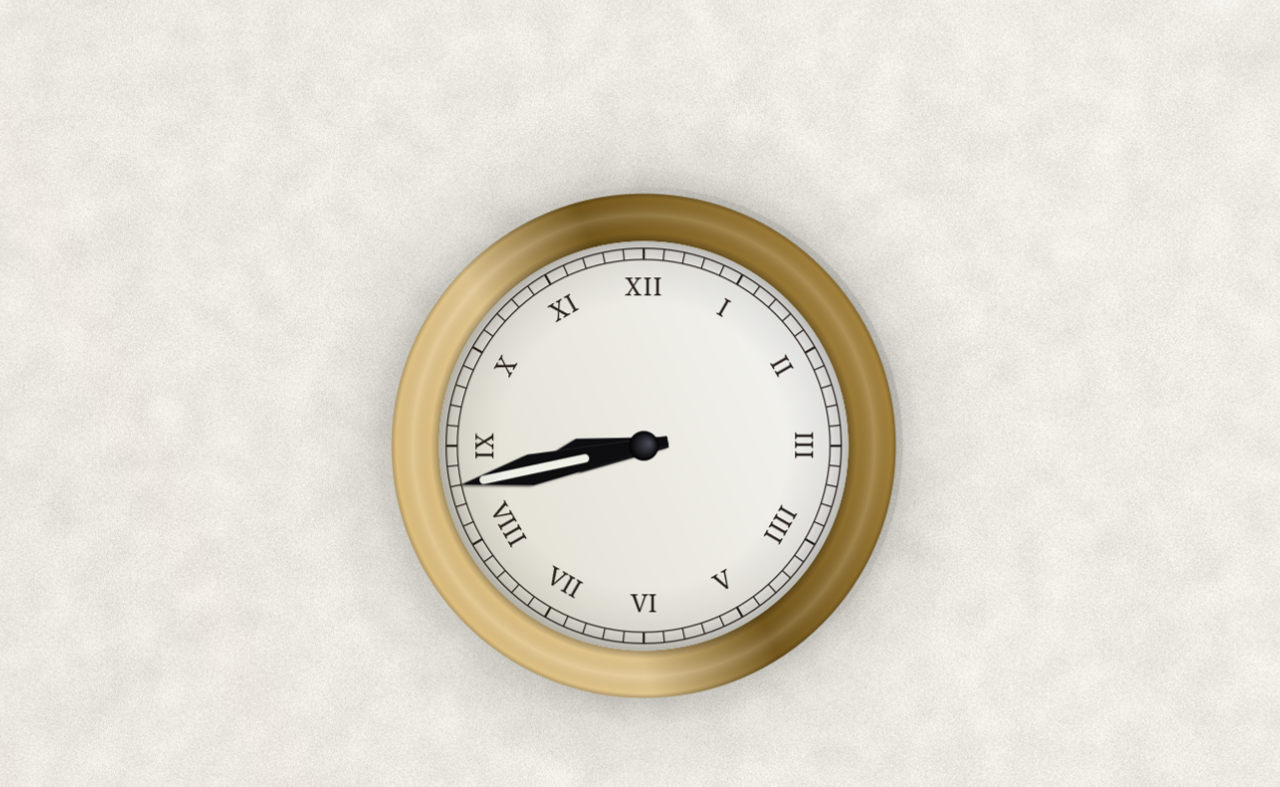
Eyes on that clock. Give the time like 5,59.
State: 8,43
